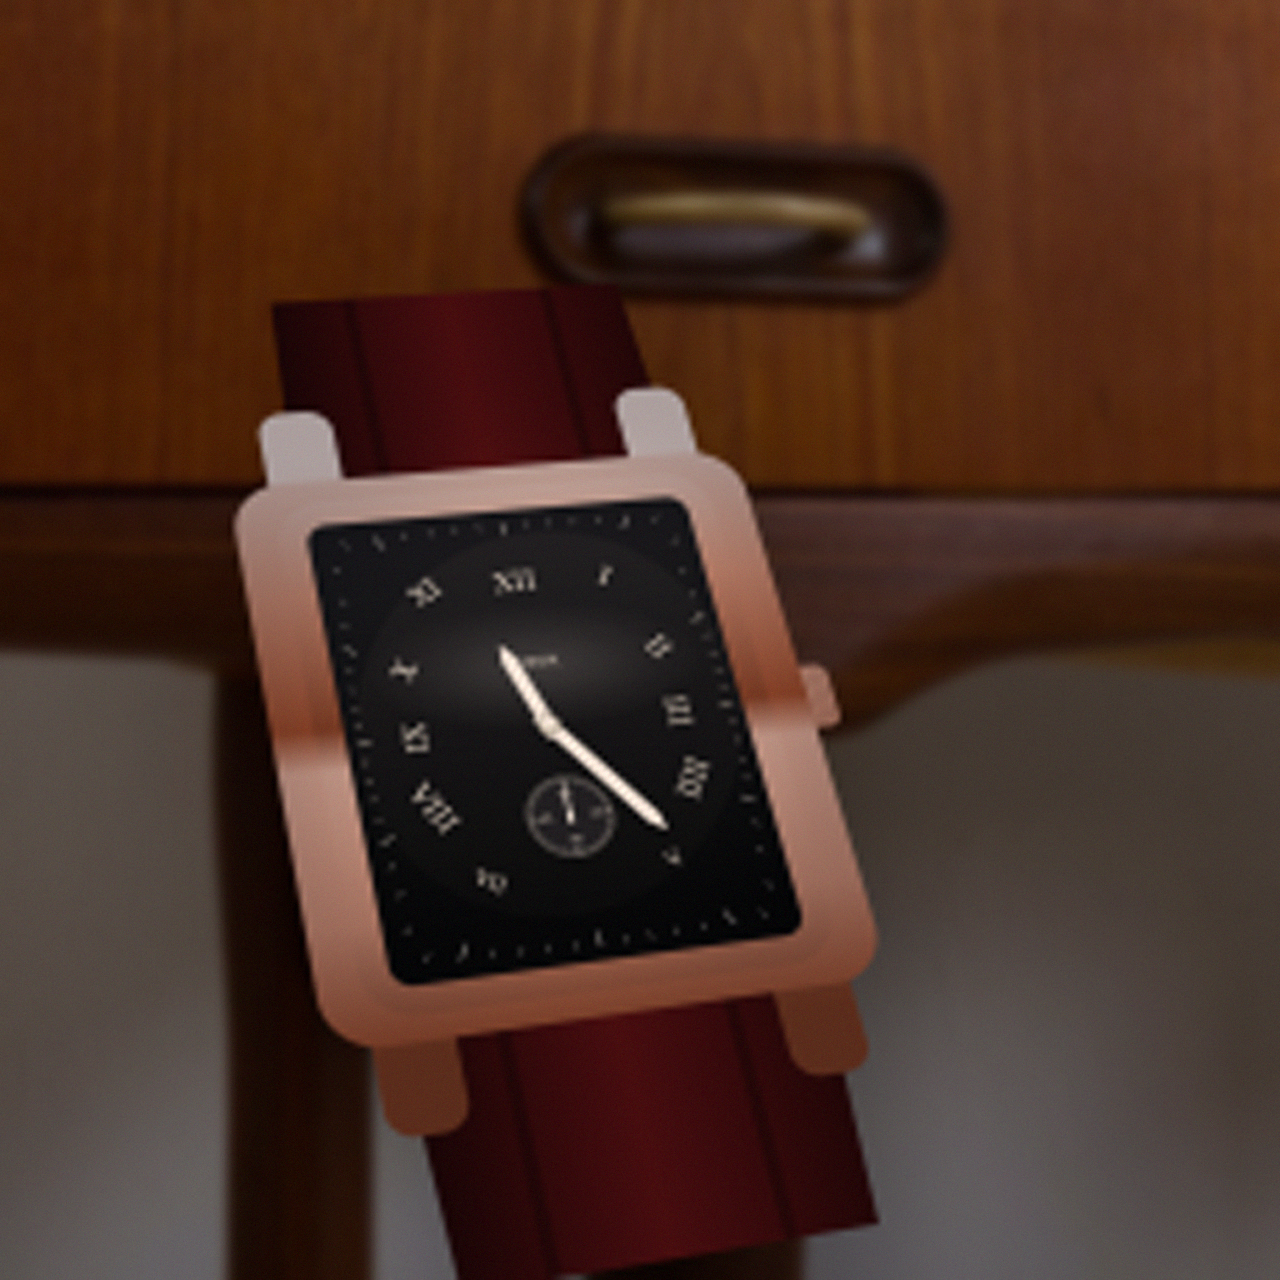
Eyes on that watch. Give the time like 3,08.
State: 11,24
